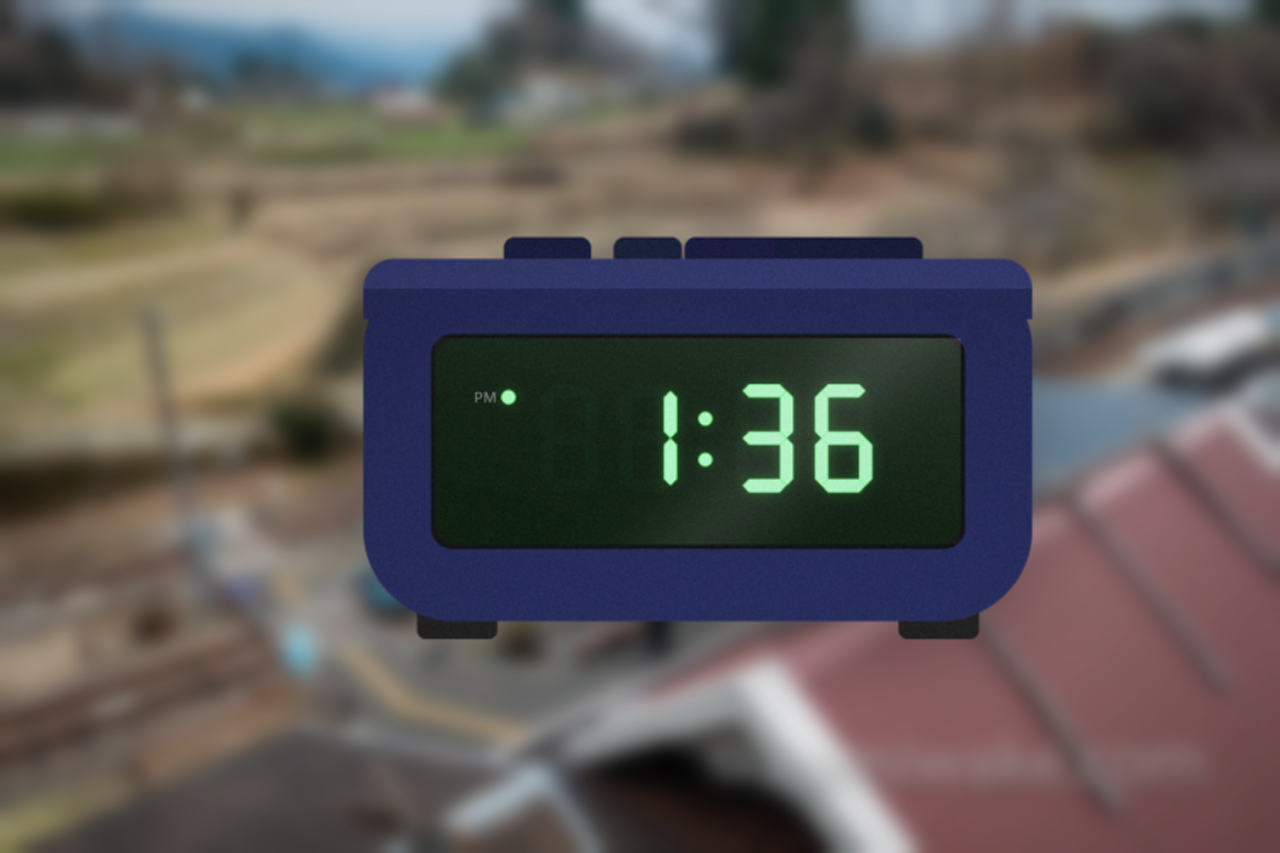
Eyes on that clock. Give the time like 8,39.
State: 1,36
